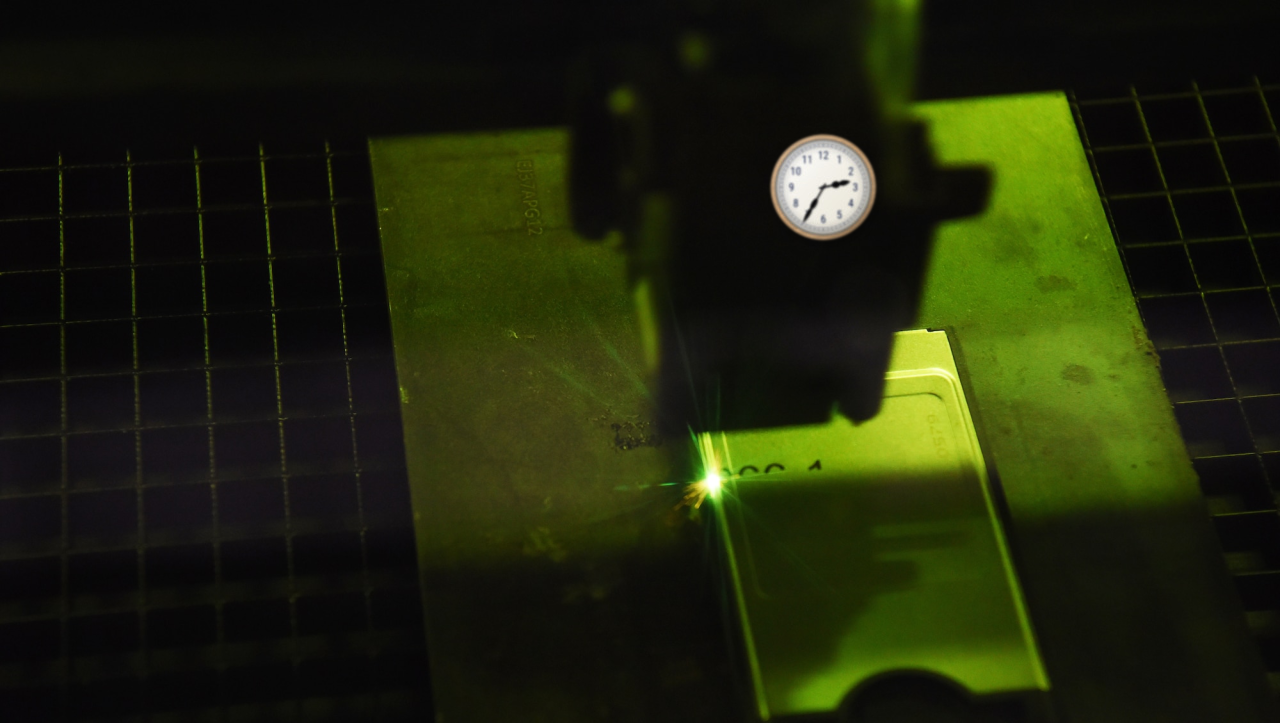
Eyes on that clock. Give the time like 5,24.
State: 2,35
